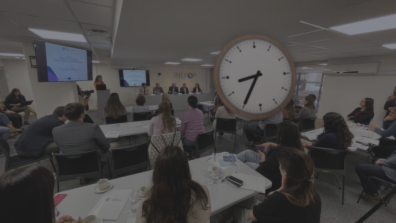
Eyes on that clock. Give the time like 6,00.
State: 8,35
